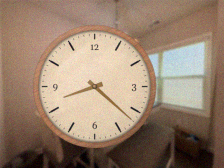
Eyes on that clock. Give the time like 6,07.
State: 8,22
